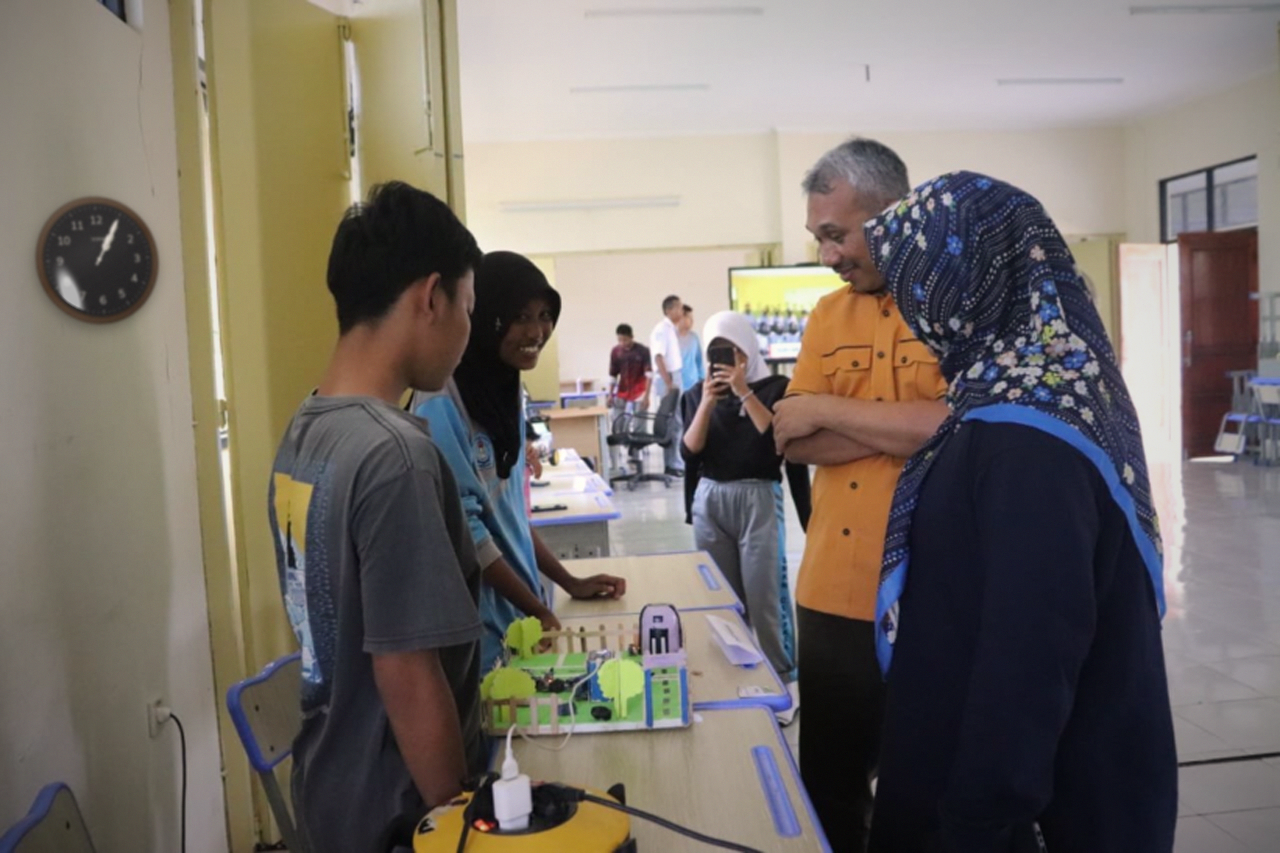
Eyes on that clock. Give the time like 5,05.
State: 1,05
